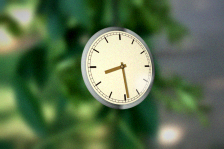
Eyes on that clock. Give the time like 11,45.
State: 8,29
